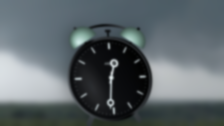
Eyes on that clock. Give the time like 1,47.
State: 12,31
